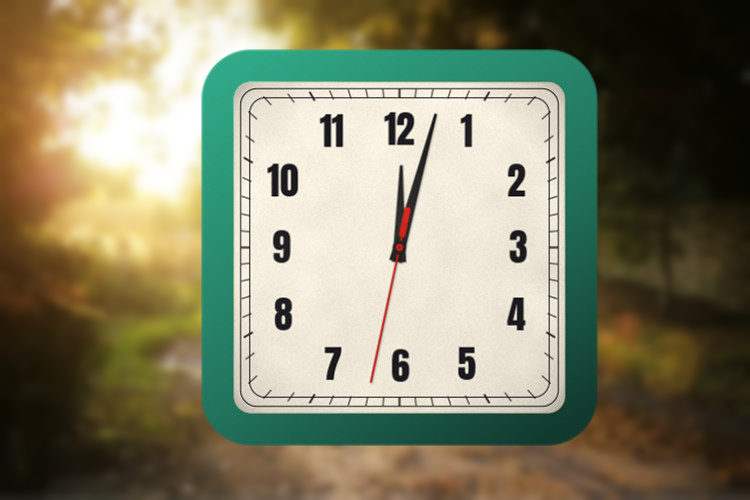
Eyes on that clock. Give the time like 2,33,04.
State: 12,02,32
